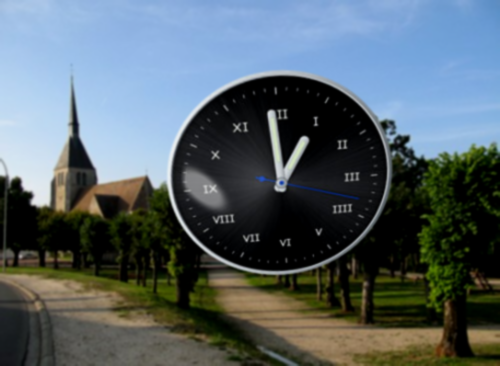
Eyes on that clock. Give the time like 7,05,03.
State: 12,59,18
